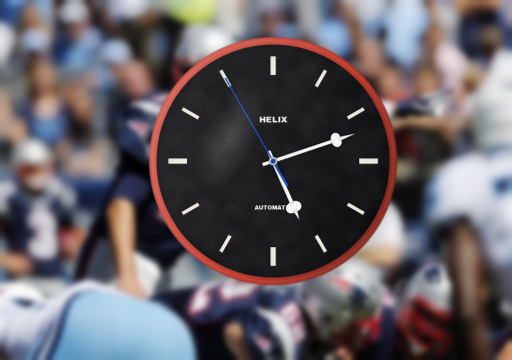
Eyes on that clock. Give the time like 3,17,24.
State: 5,11,55
